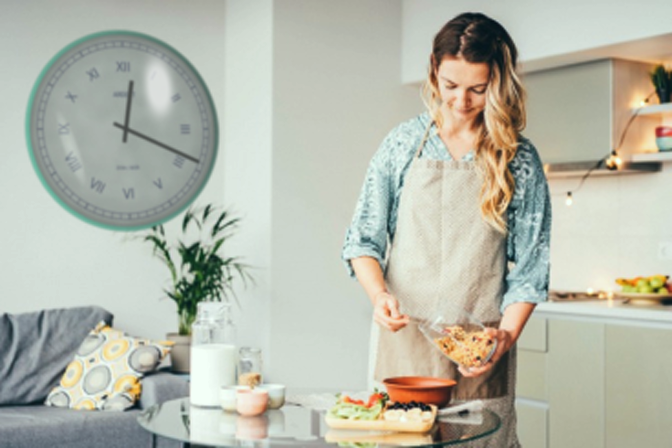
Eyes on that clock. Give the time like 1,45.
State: 12,19
